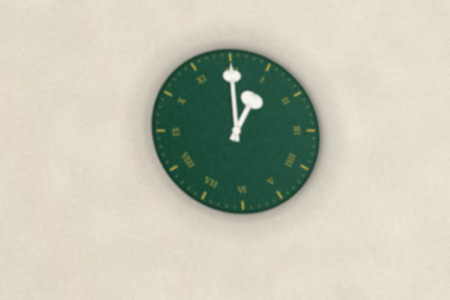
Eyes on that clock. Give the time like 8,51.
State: 1,00
